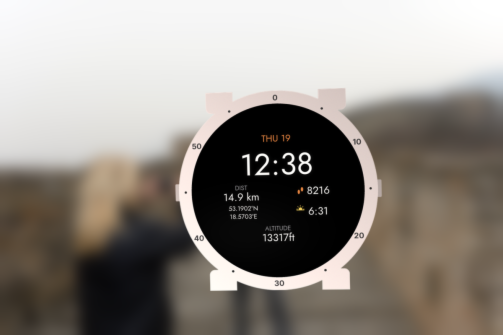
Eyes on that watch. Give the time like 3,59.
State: 12,38
